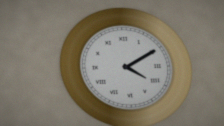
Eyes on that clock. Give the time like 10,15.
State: 4,10
